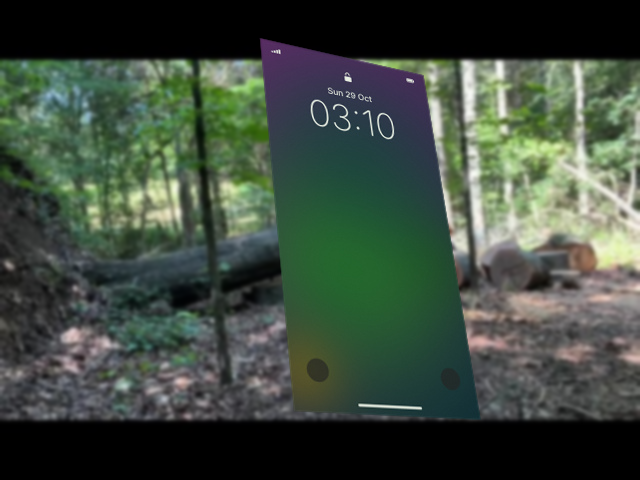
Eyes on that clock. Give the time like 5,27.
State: 3,10
